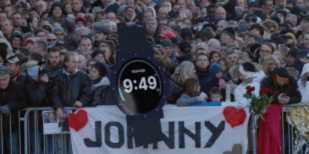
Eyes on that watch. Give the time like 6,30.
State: 9,49
